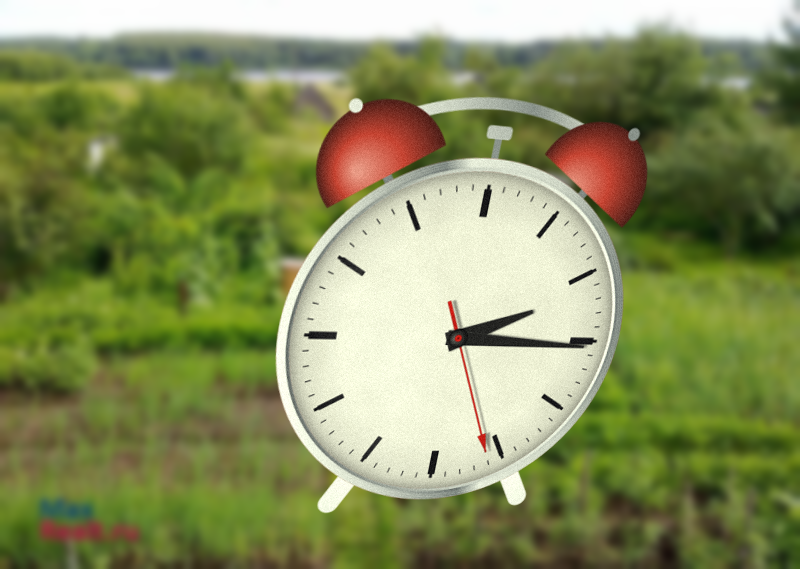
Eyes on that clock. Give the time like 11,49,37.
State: 2,15,26
